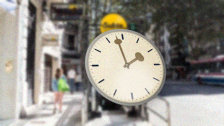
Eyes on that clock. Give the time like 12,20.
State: 1,58
